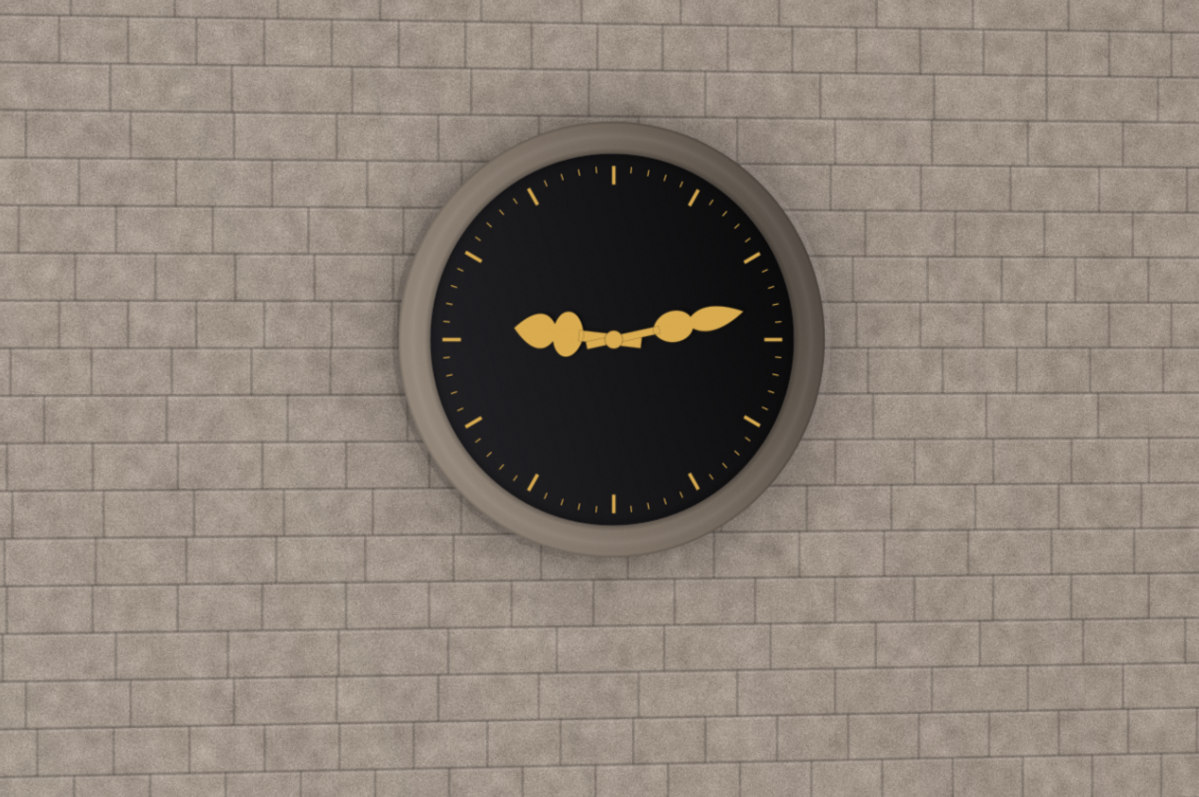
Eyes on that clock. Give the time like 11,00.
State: 9,13
